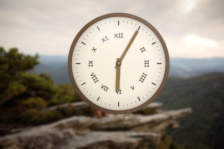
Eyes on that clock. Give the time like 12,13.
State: 6,05
